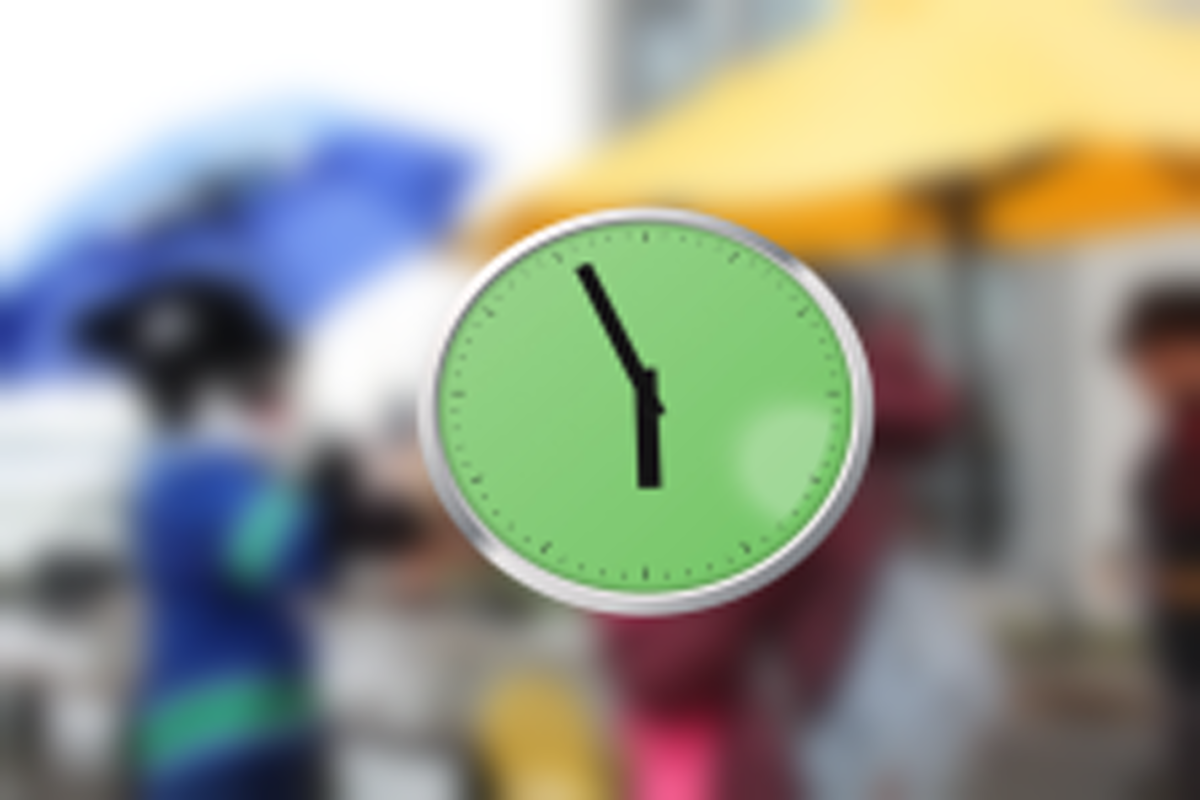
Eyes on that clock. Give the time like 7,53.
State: 5,56
